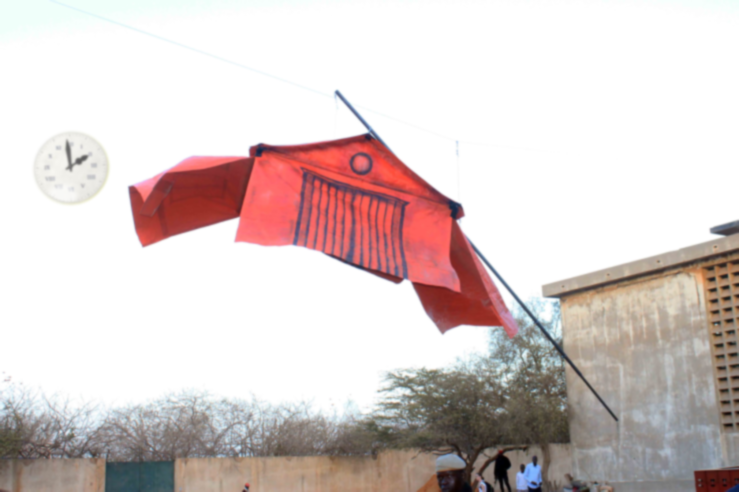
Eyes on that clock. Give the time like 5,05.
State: 1,59
